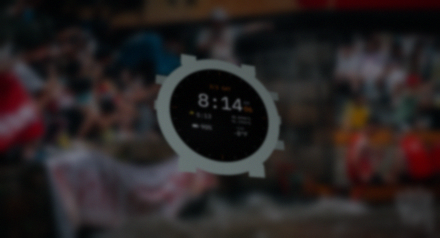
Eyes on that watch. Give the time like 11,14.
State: 8,14
